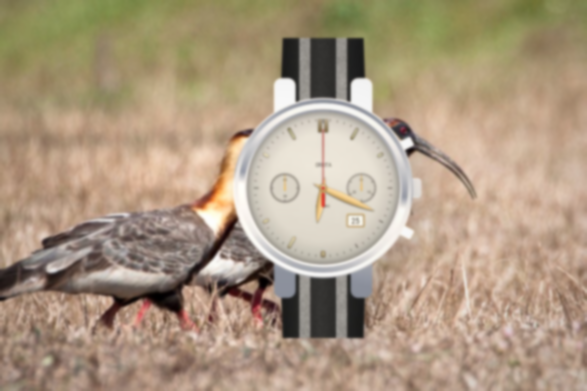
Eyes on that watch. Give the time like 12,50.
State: 6,19
